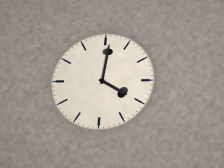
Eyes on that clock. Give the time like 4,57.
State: 4,01
